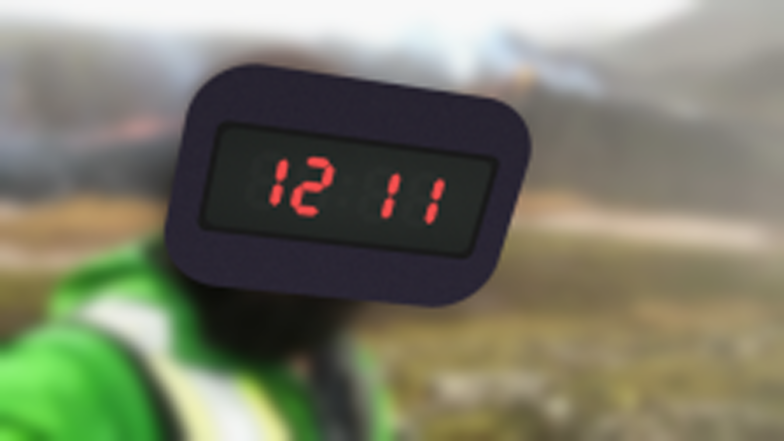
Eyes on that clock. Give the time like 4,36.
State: 12,11
